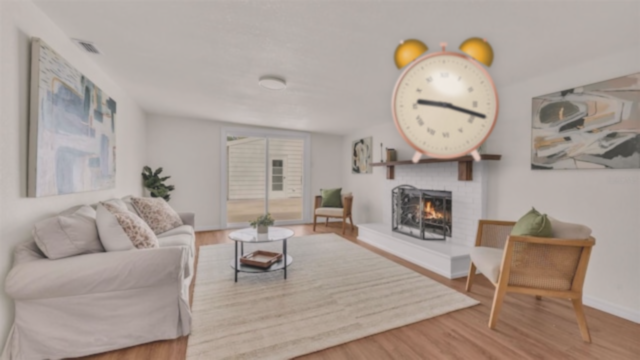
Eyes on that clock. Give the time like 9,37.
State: 9,18
